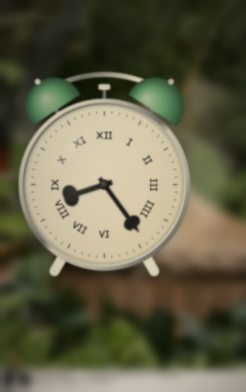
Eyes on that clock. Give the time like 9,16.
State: 8,24
